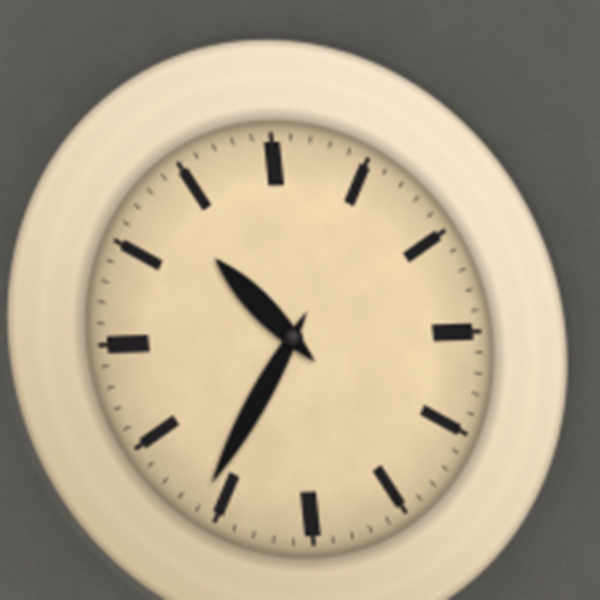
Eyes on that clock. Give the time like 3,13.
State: 10,36
